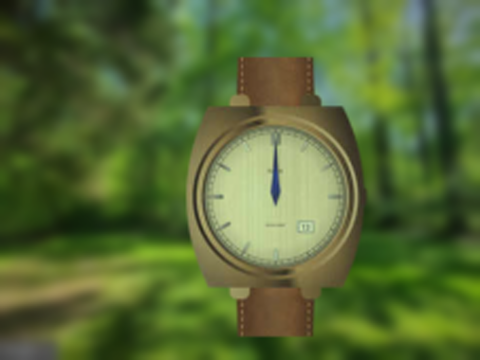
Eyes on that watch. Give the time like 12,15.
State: 12,00
